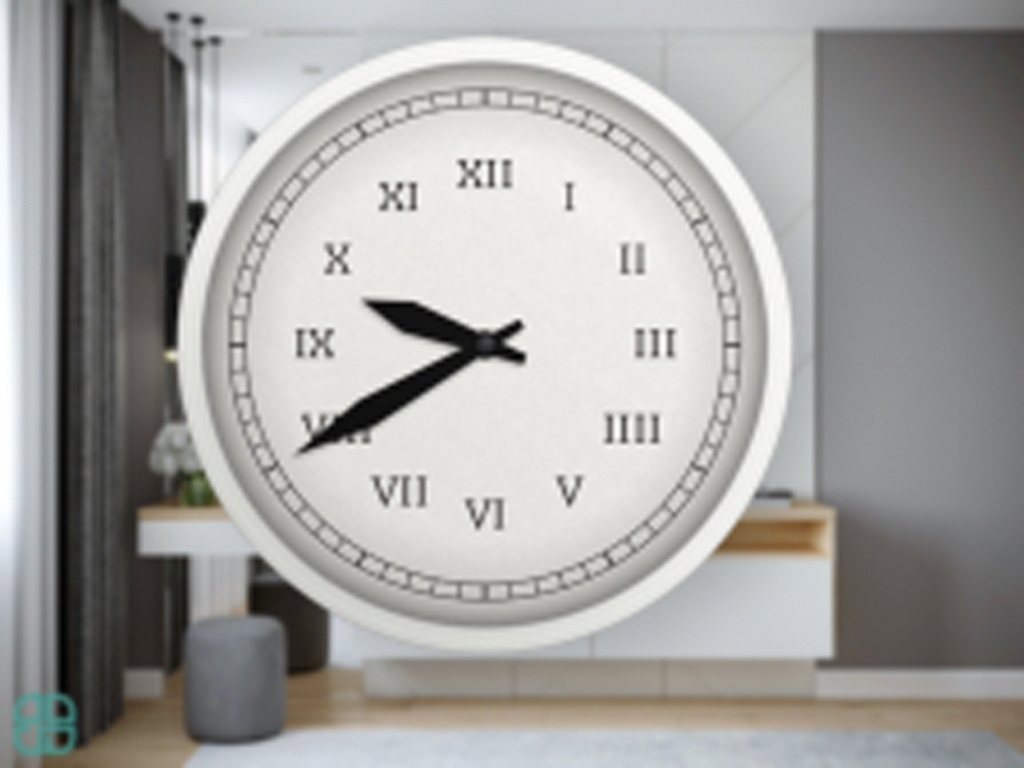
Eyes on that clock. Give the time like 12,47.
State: 9,40
